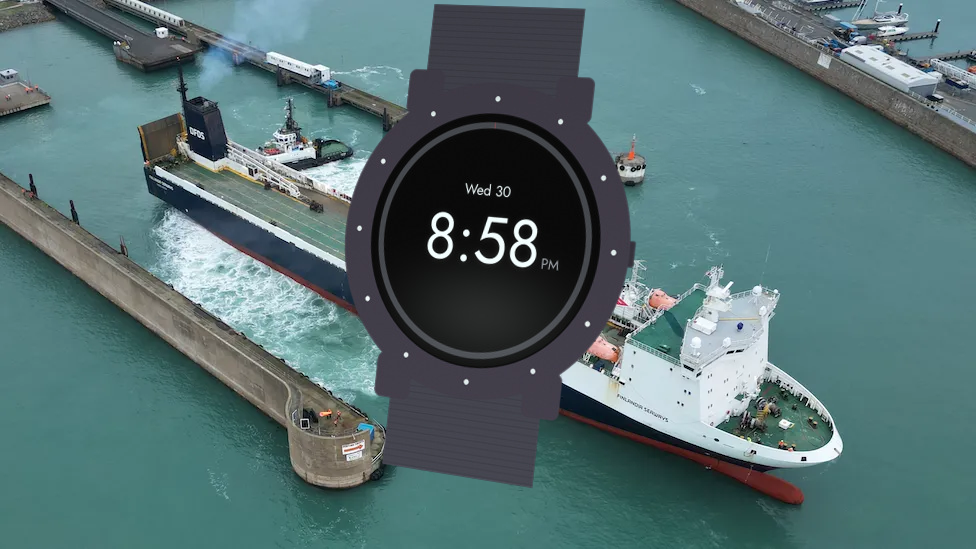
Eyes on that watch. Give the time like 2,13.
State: 8,58
